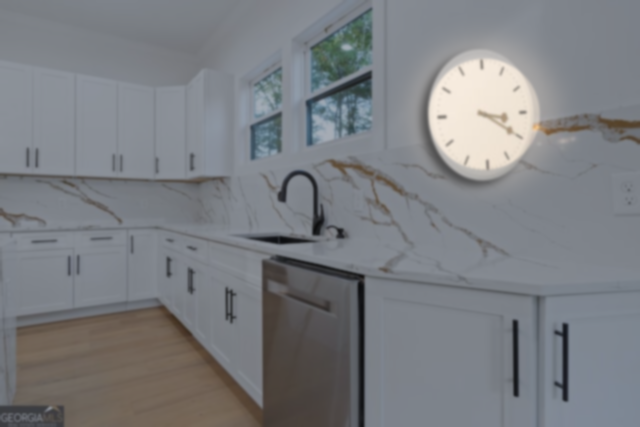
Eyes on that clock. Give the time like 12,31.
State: 3,20
